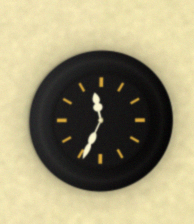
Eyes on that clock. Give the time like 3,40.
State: 11,34
